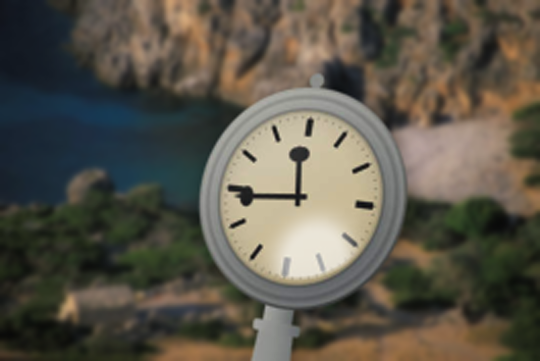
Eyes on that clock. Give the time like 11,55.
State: 11,44
